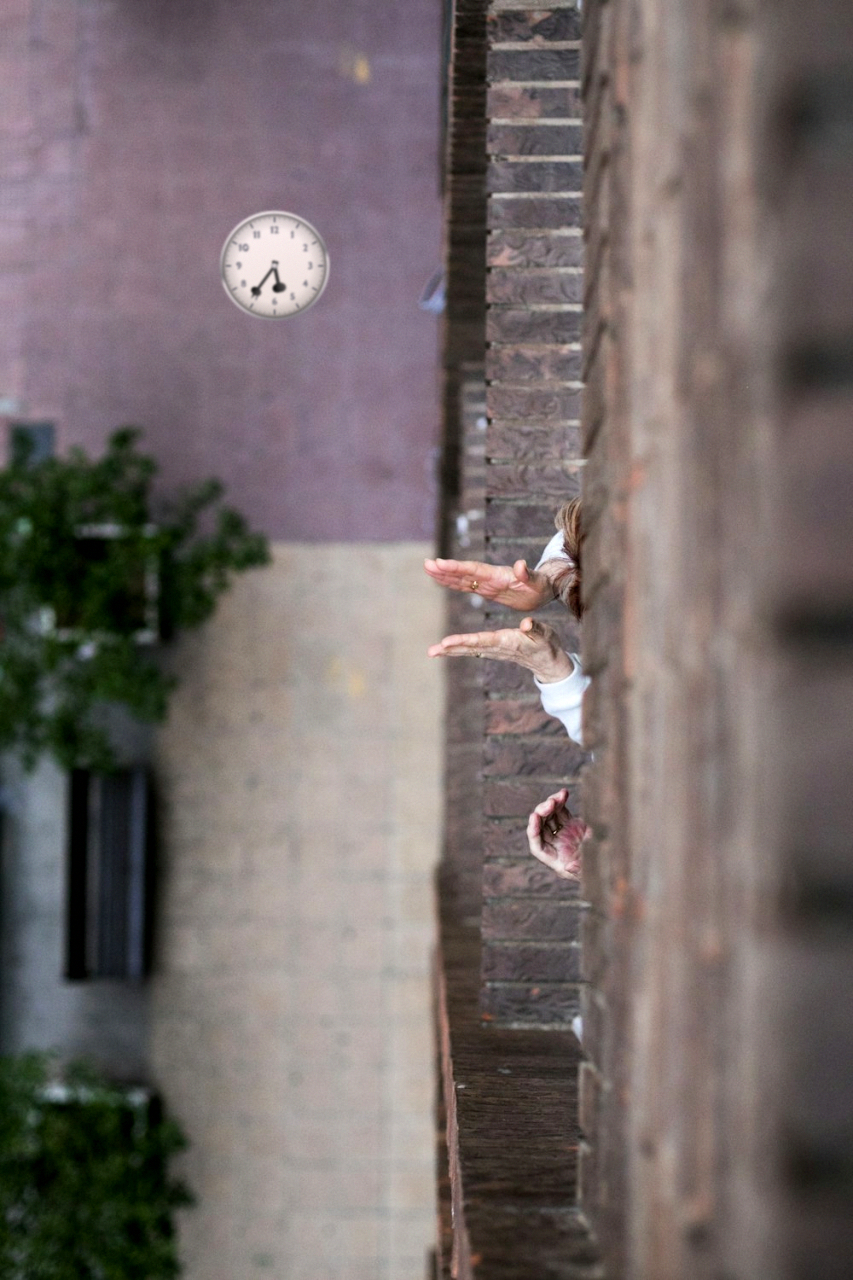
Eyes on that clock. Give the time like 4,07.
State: 5,36
